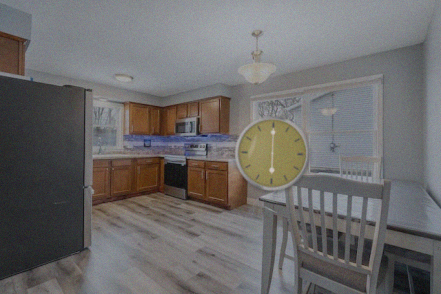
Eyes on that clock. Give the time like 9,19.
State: 6,00
